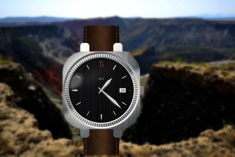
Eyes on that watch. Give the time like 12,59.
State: 1,22
